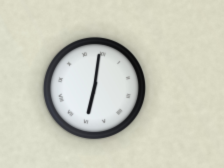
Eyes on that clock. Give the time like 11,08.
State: 5,59
